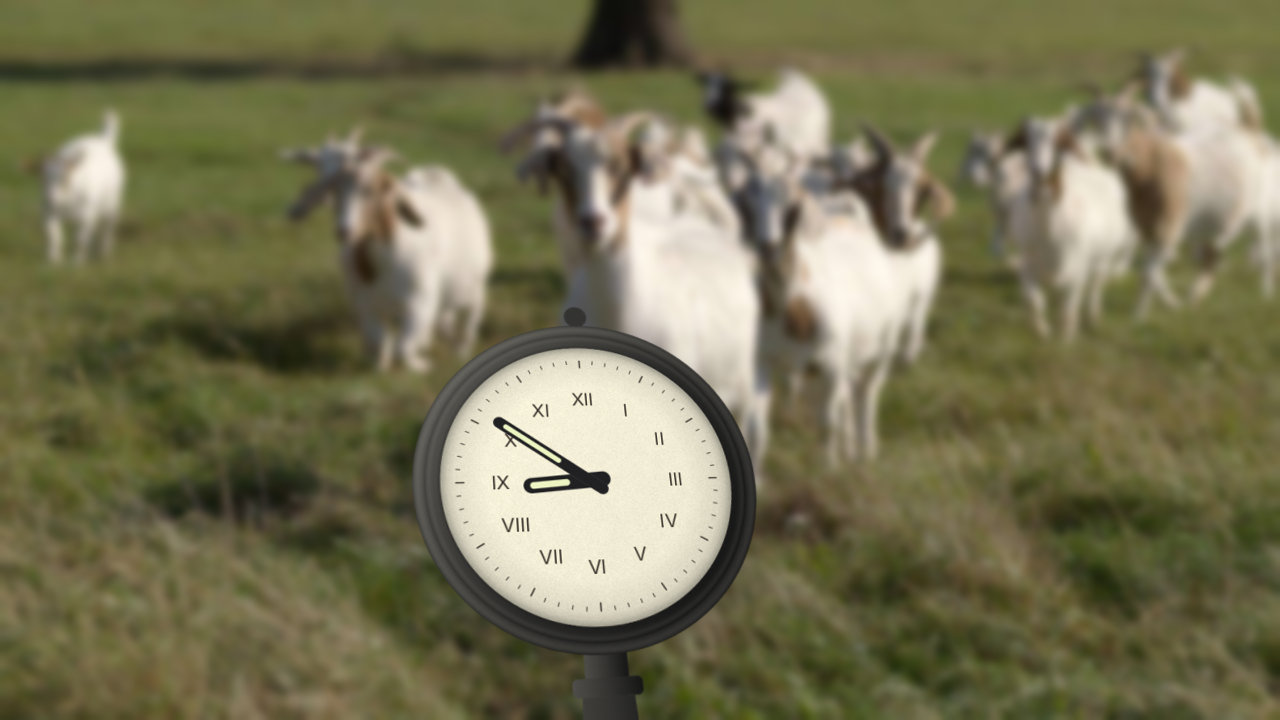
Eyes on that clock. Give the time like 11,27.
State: 8,51
